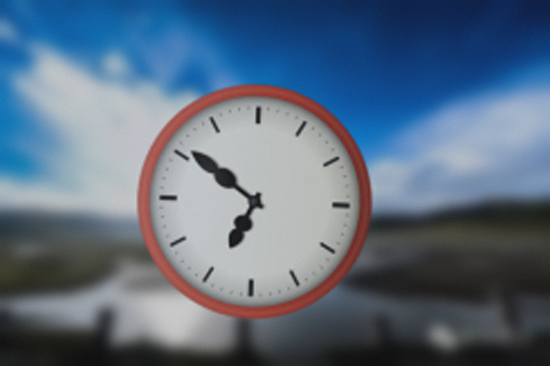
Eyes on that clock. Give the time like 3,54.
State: 6,51
